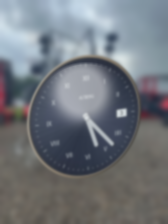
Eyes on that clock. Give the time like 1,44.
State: 5,23
